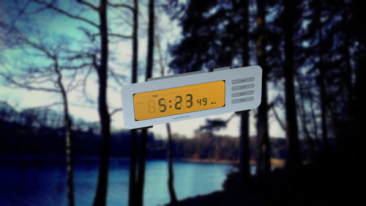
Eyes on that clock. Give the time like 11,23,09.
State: 5,23,49
